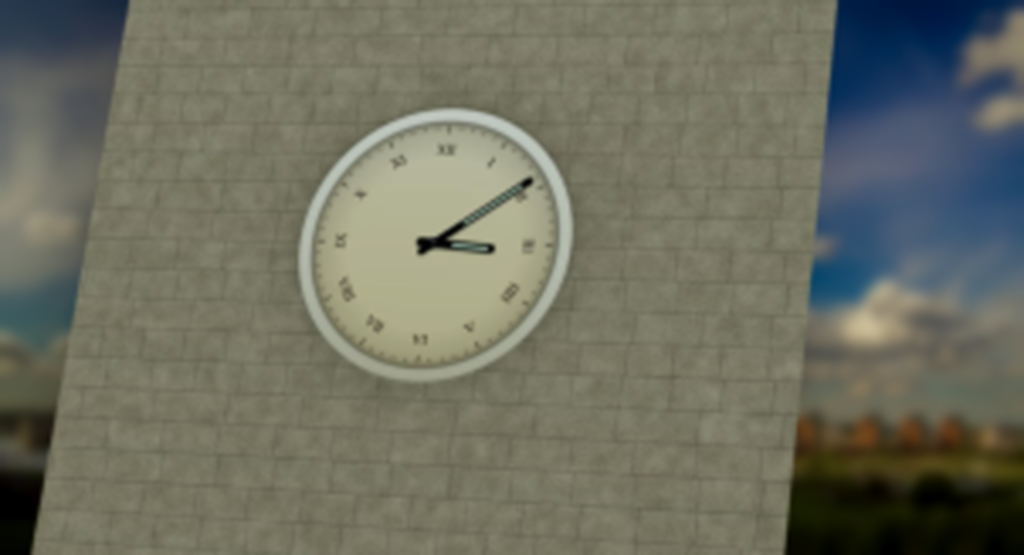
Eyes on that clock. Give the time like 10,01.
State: 3,09
